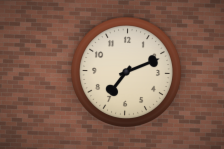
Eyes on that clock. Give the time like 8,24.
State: 7,11
